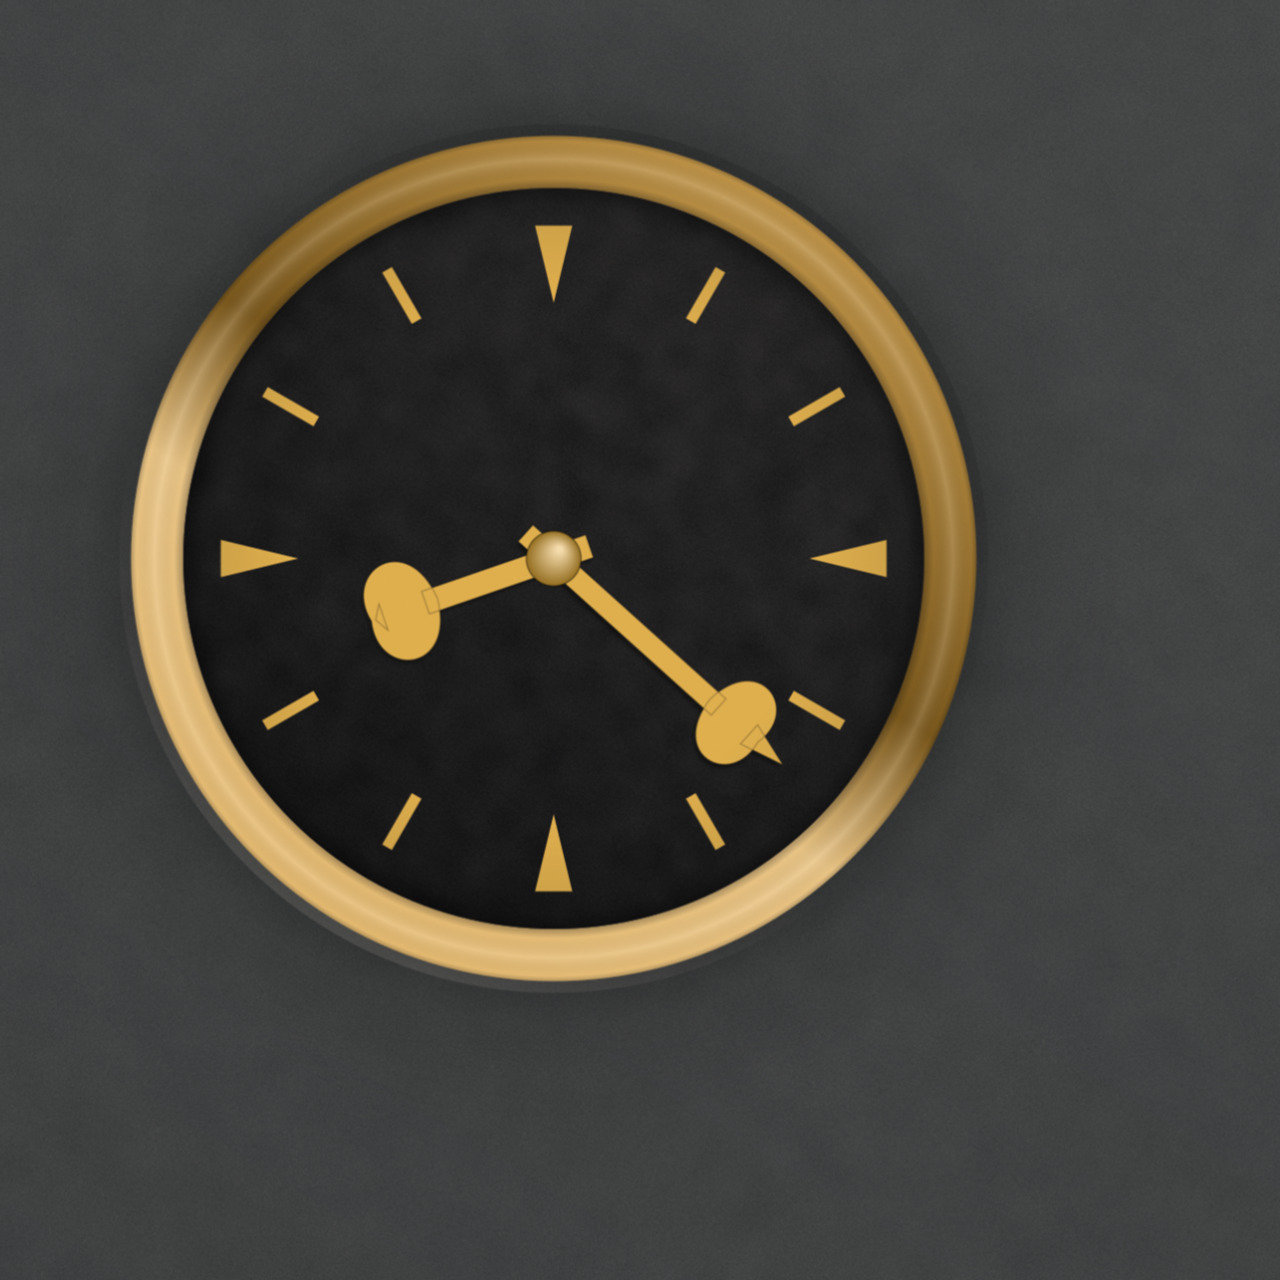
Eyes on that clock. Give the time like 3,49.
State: 8,22
